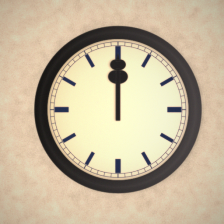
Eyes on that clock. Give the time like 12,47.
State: 12,00
